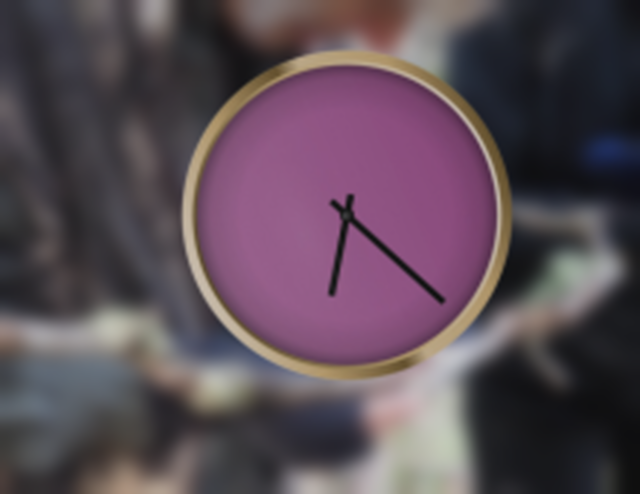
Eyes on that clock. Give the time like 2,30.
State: 6,22
